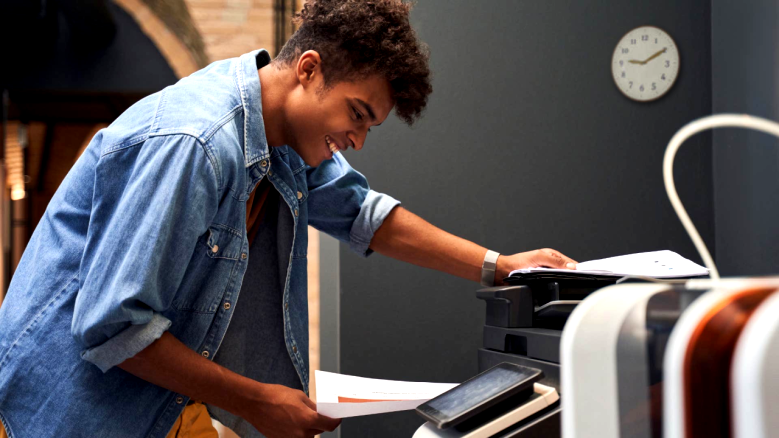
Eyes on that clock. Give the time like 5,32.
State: 9,10
